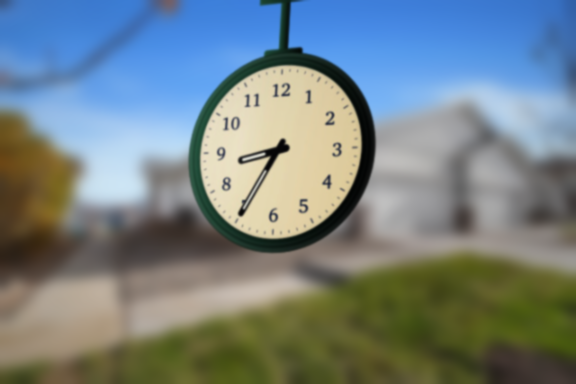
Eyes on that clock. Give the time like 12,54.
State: 8,35
